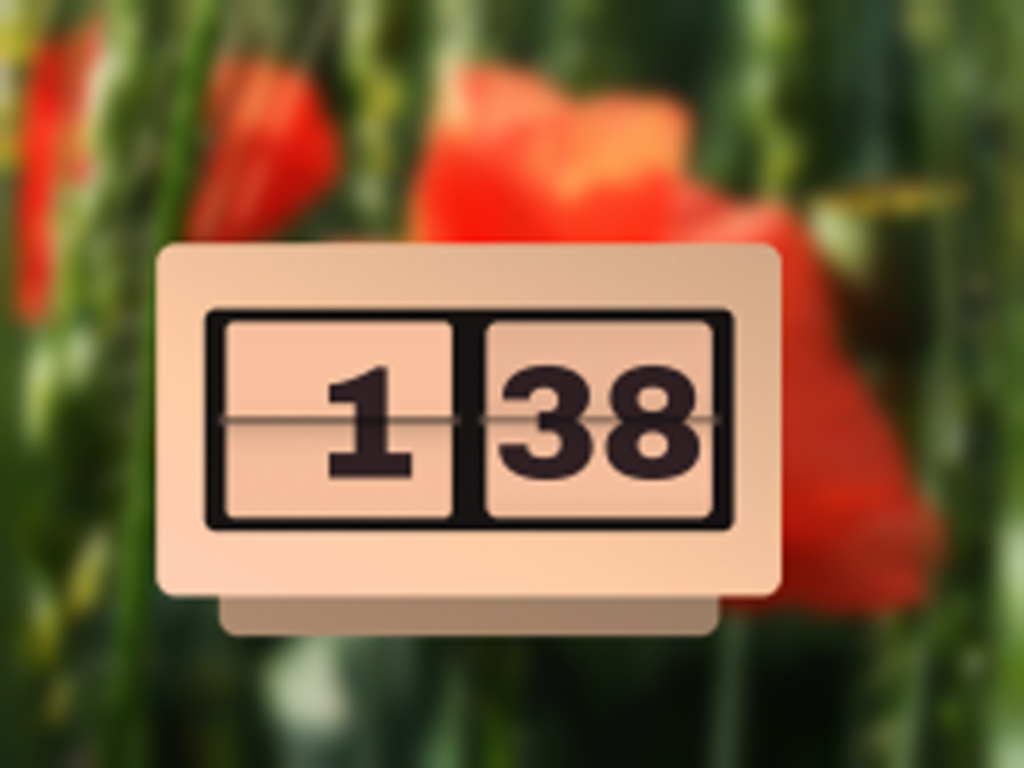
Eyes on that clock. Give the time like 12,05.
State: 1,38
